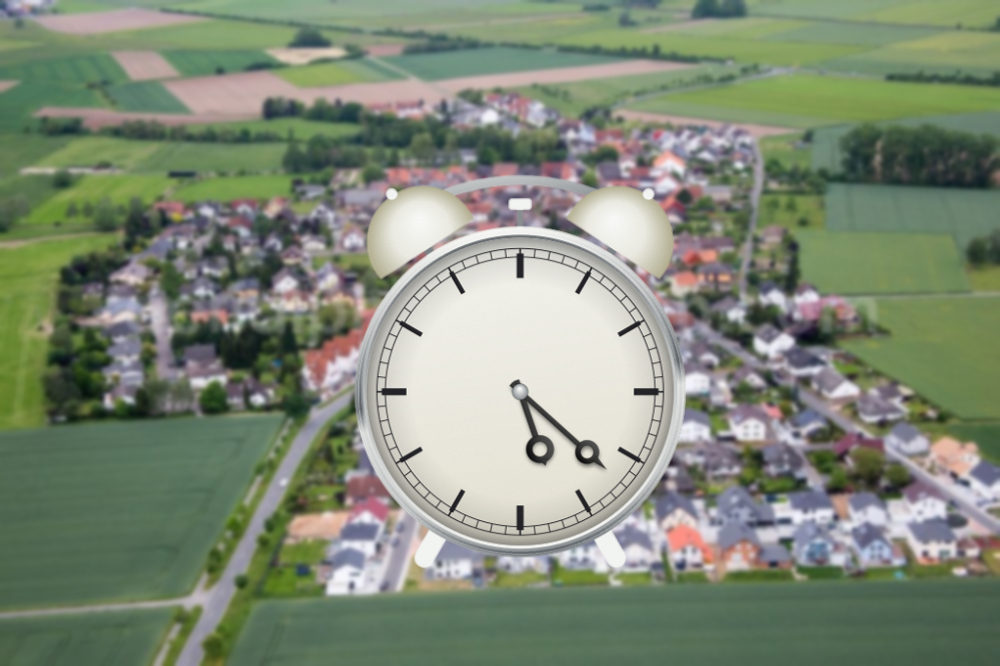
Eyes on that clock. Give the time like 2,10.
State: 5,22
